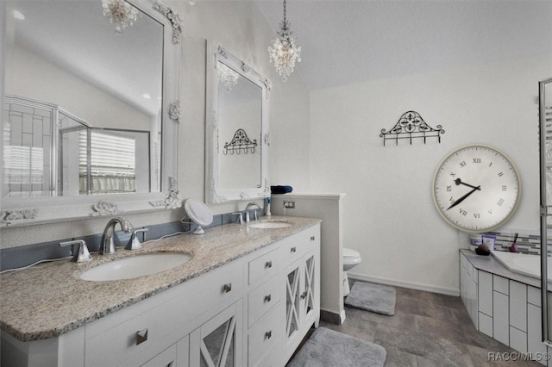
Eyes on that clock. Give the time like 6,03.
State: 9,39
